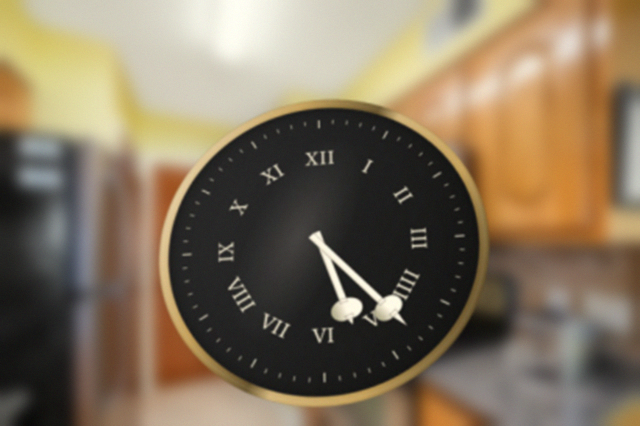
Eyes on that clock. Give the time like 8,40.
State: 5,23
